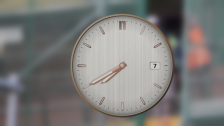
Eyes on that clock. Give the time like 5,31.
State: 7,40
